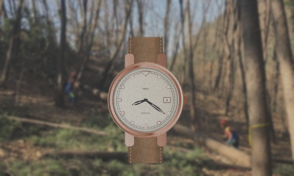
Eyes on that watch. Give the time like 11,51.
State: 8,21
